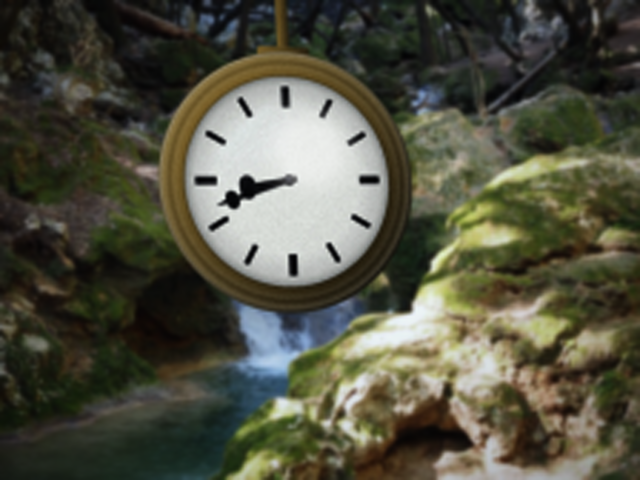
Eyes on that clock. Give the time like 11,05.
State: 8,42
